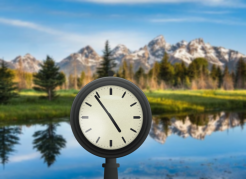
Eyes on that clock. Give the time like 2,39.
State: 4,54
